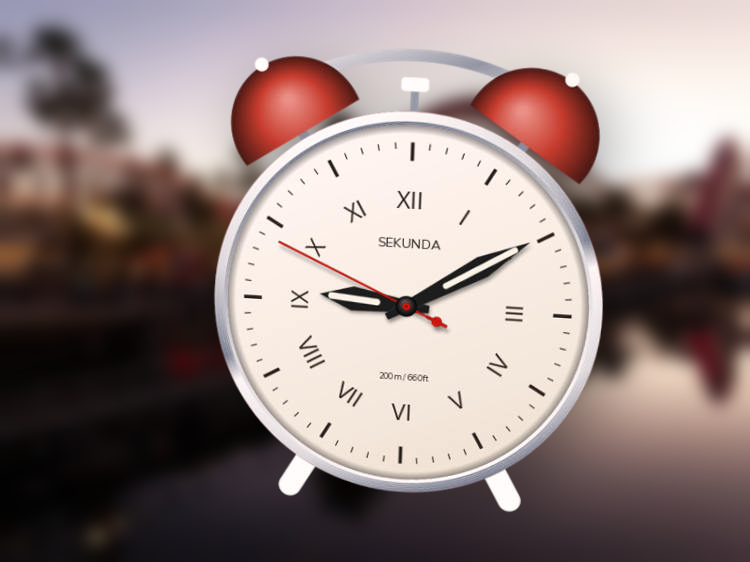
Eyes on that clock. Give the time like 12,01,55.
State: 9,09,49
